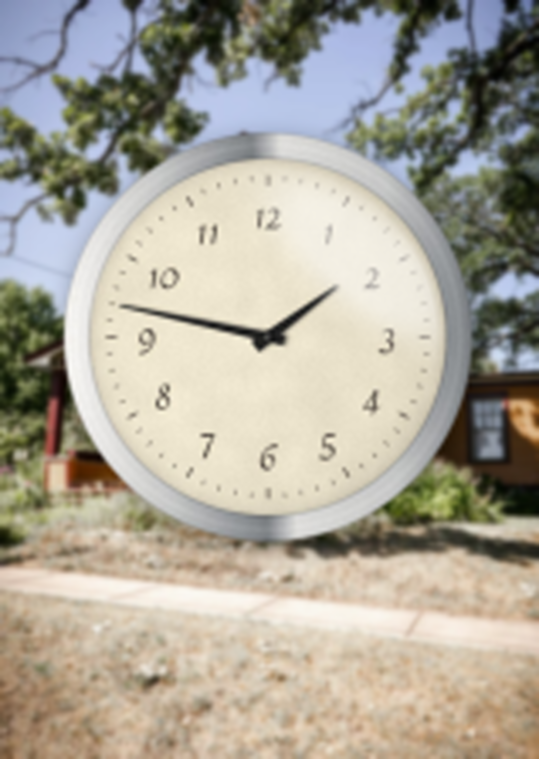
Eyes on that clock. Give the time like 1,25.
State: 1,47
